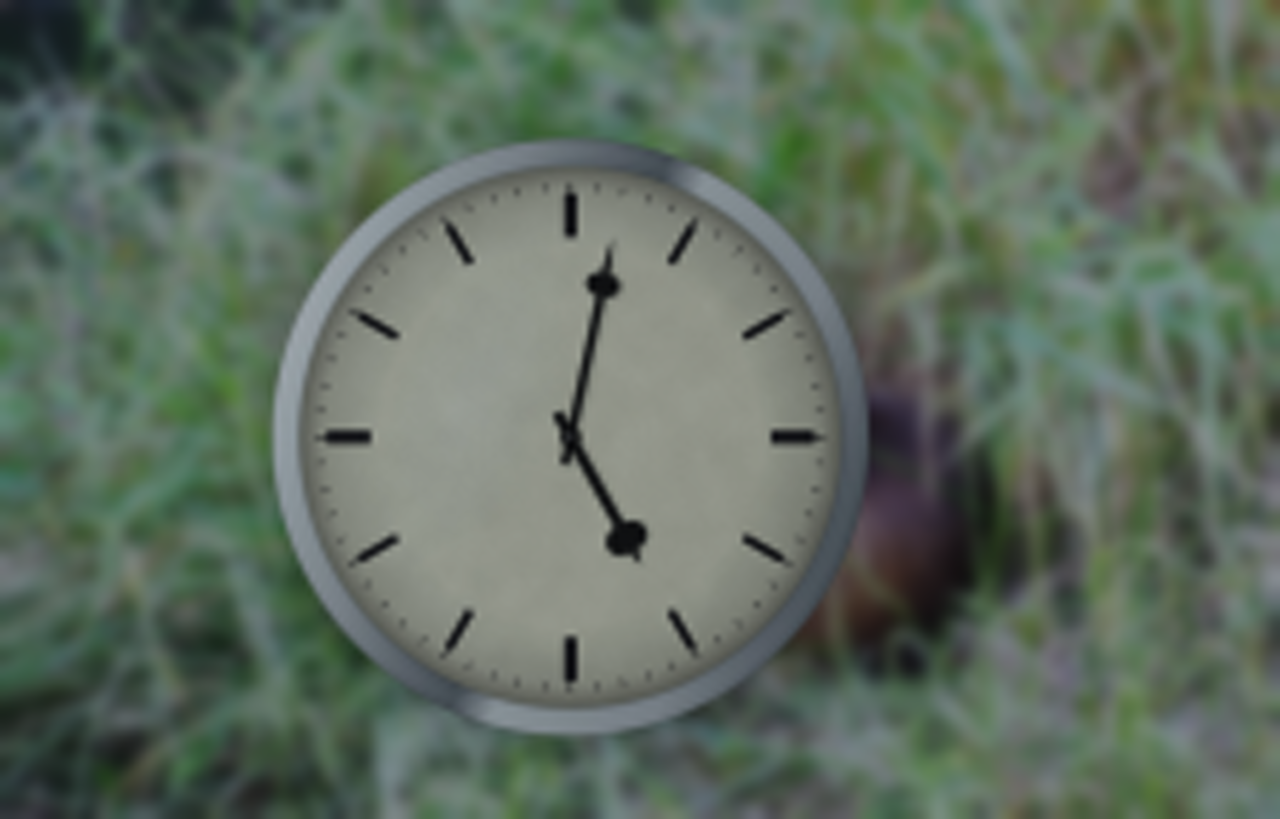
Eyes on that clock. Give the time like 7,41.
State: 5,02
